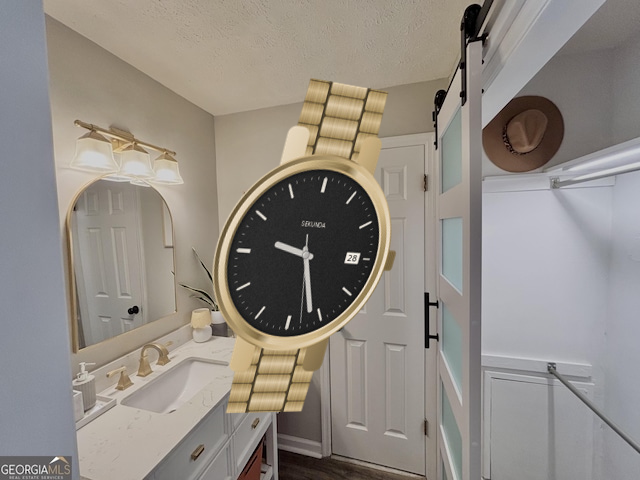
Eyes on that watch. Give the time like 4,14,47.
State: 9,26,28
